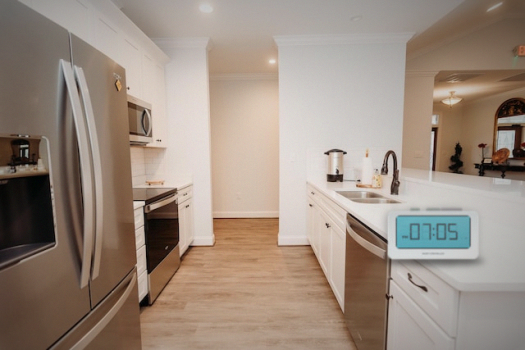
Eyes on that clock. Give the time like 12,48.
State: 7,05
